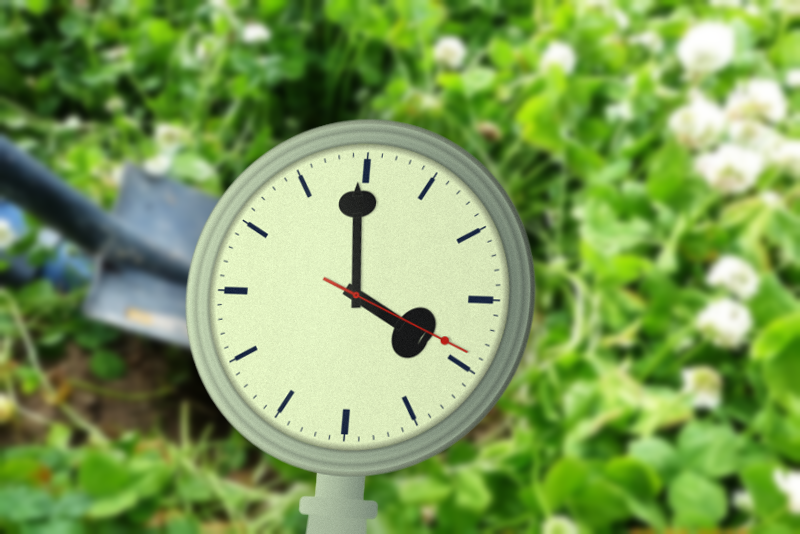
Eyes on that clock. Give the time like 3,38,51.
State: 3,59,19
